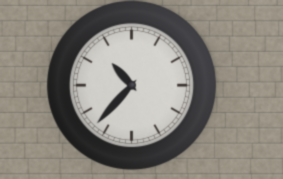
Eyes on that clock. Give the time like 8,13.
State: 10,37
